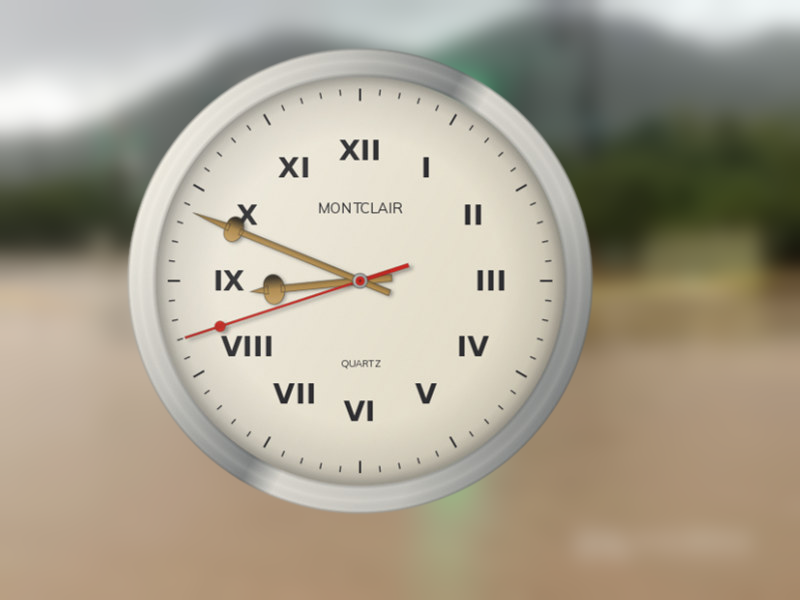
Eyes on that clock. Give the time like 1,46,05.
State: 8,48,42
